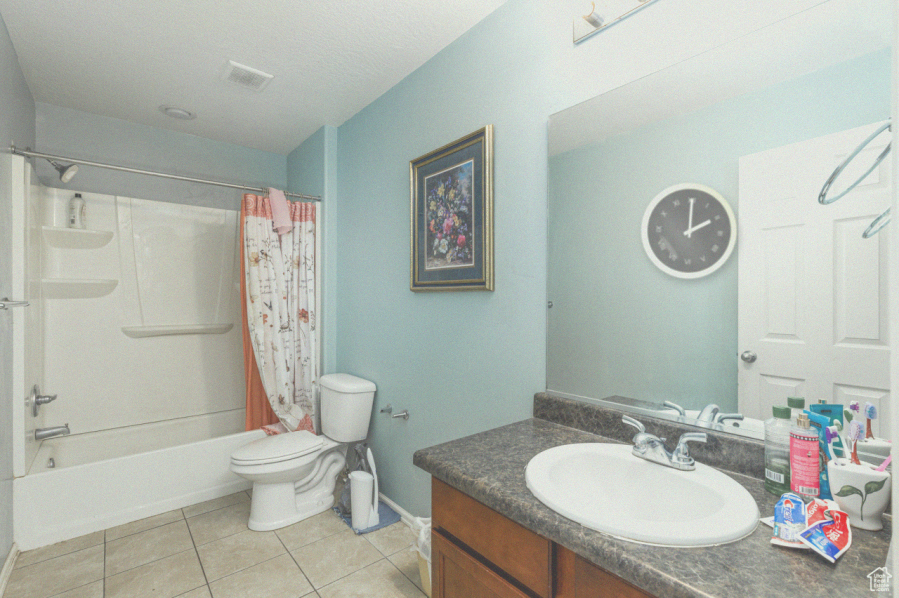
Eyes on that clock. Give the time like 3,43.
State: 2,00
